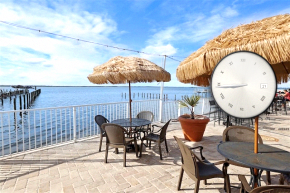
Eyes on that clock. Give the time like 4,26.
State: 8,44
